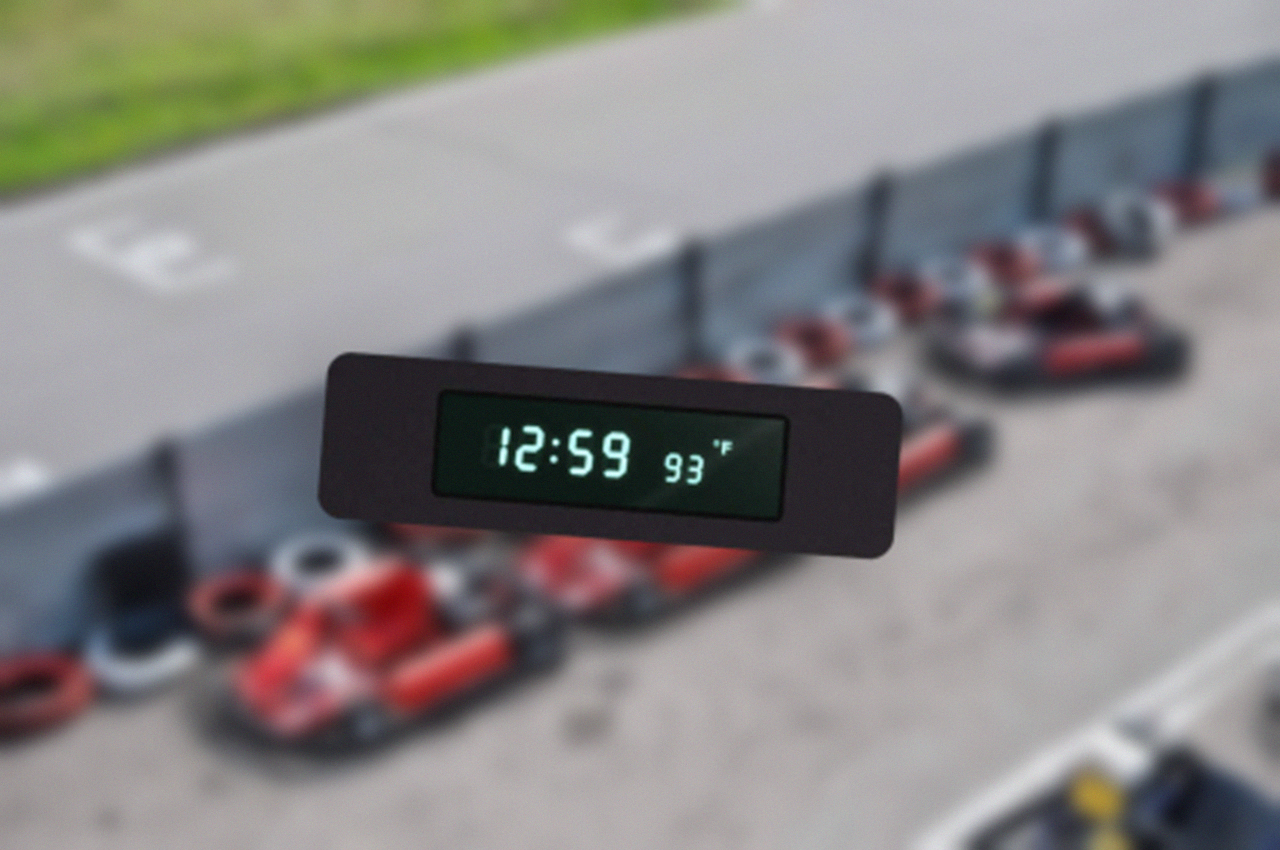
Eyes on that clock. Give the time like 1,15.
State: 12,59
